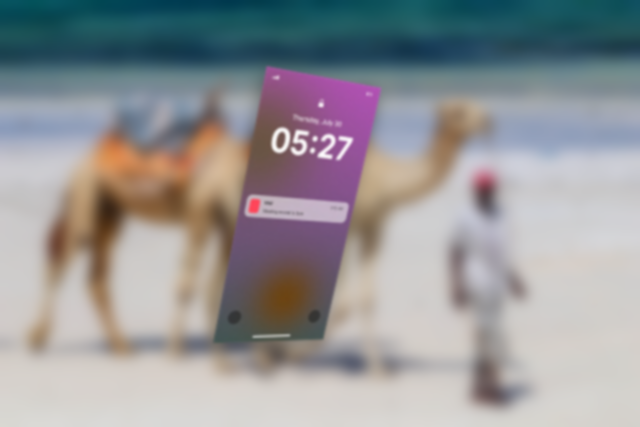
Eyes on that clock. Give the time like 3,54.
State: 5,27
